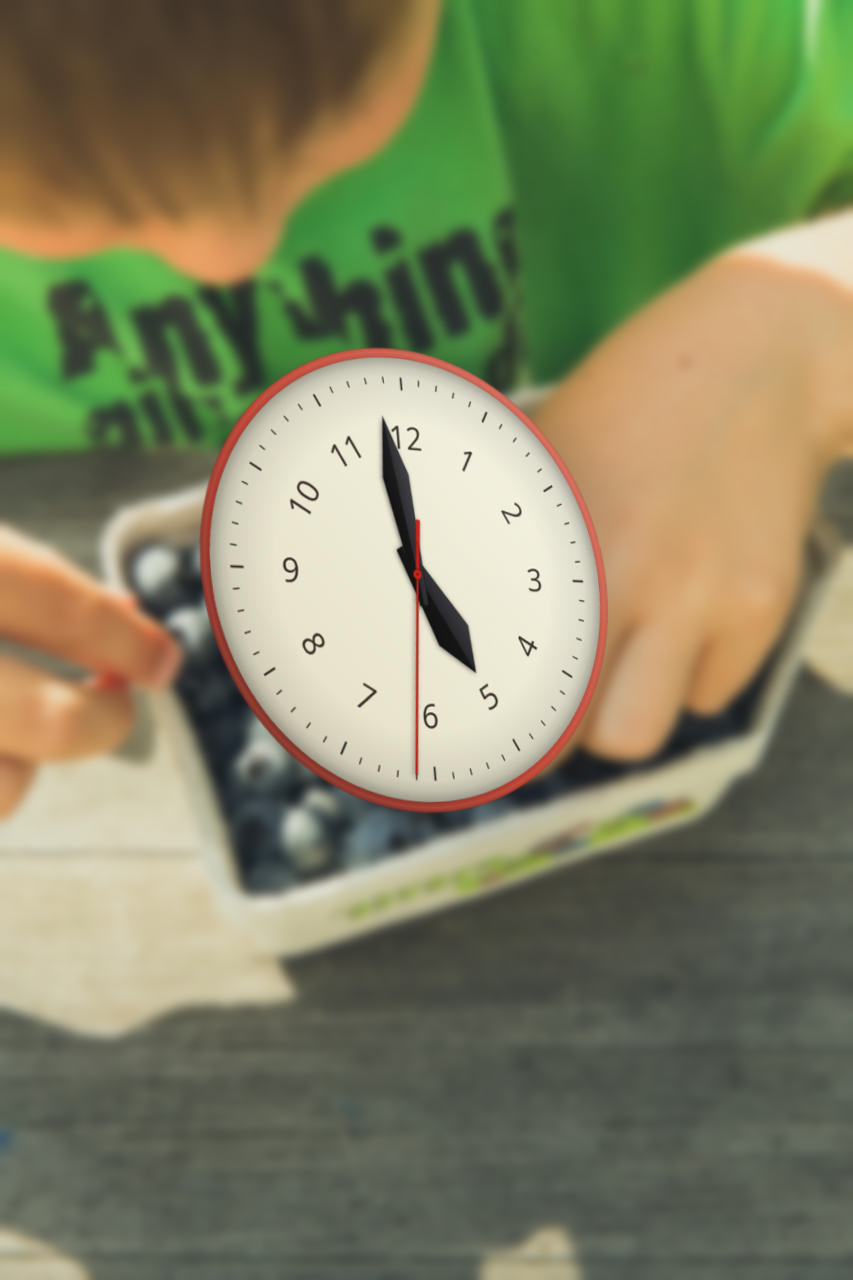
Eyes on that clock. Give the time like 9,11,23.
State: 4,58,31
